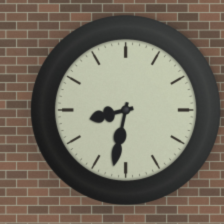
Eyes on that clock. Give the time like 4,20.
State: 8,32
